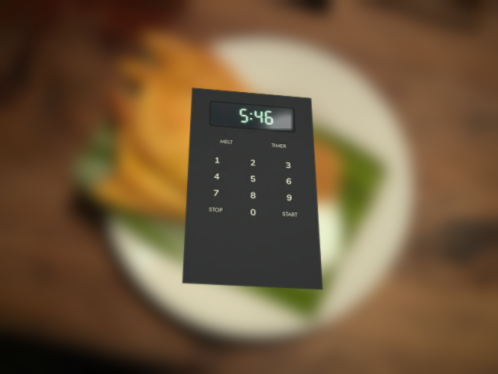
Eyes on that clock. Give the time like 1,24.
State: 5,46
